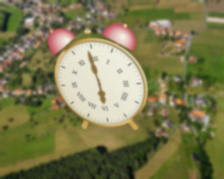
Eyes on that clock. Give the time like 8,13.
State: 5,59
